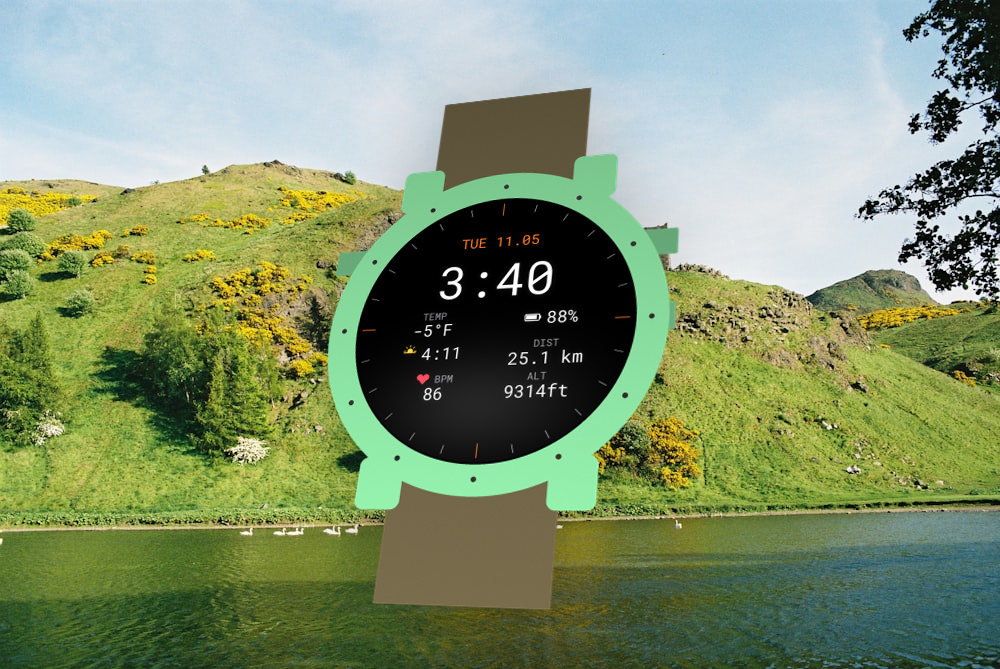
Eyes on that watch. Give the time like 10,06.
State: 3,40
